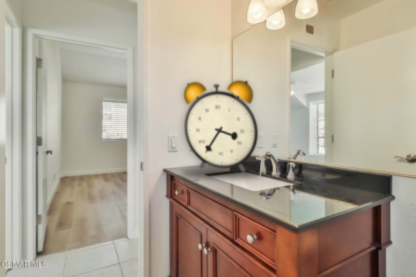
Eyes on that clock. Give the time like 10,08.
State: 3,36
